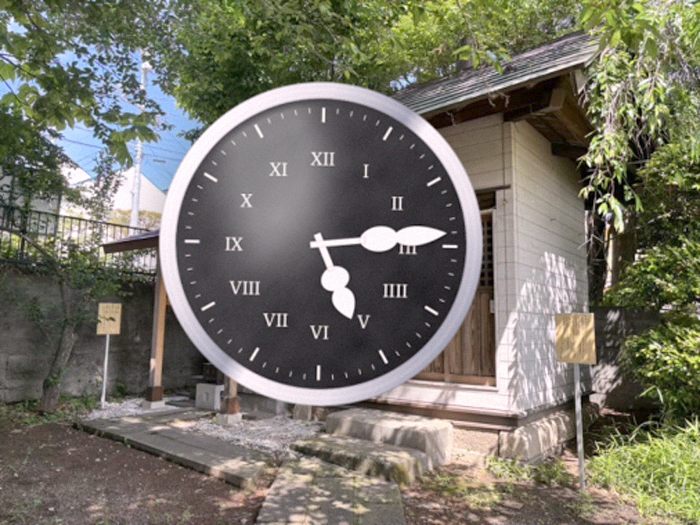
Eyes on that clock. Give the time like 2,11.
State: 5,14
